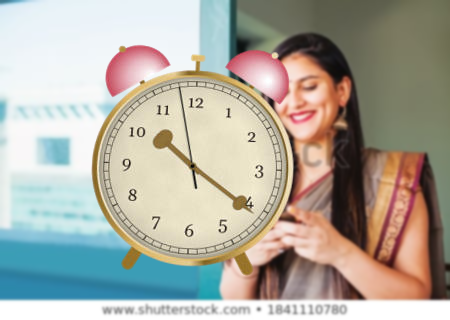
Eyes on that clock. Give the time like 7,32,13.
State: 10,20,58
